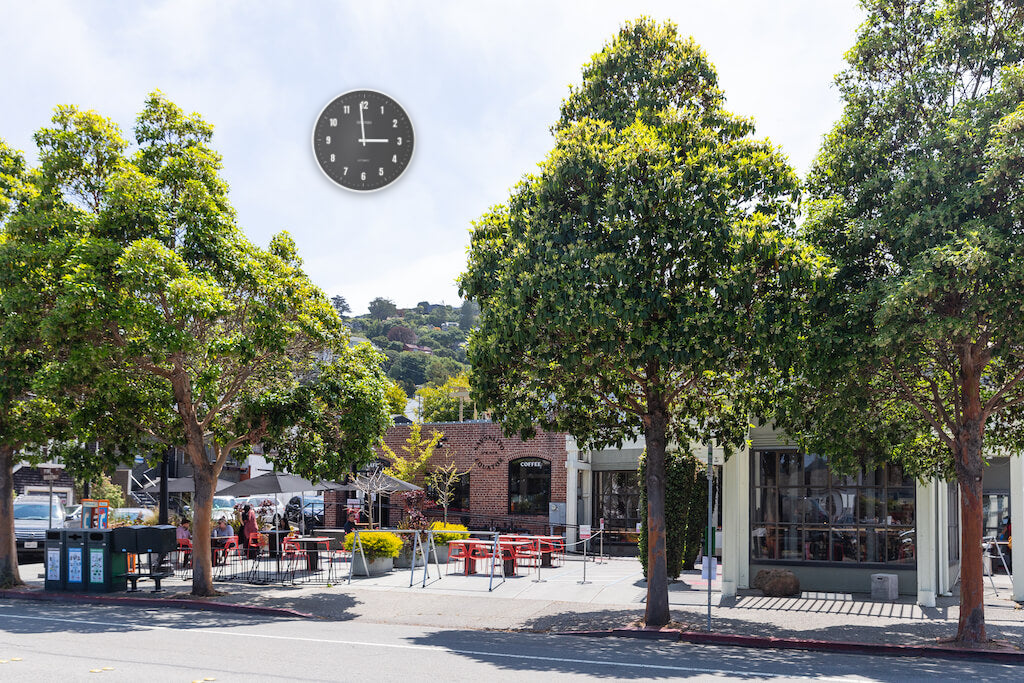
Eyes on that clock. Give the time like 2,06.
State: 2,59
